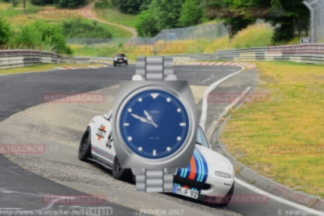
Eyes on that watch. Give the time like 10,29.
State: 10,49
